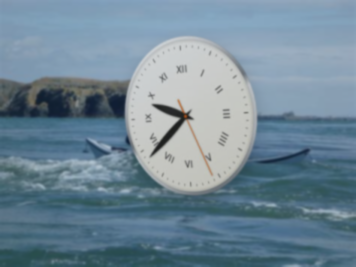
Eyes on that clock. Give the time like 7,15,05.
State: 9,38,26
